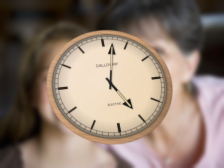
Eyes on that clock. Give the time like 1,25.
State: 5,02
